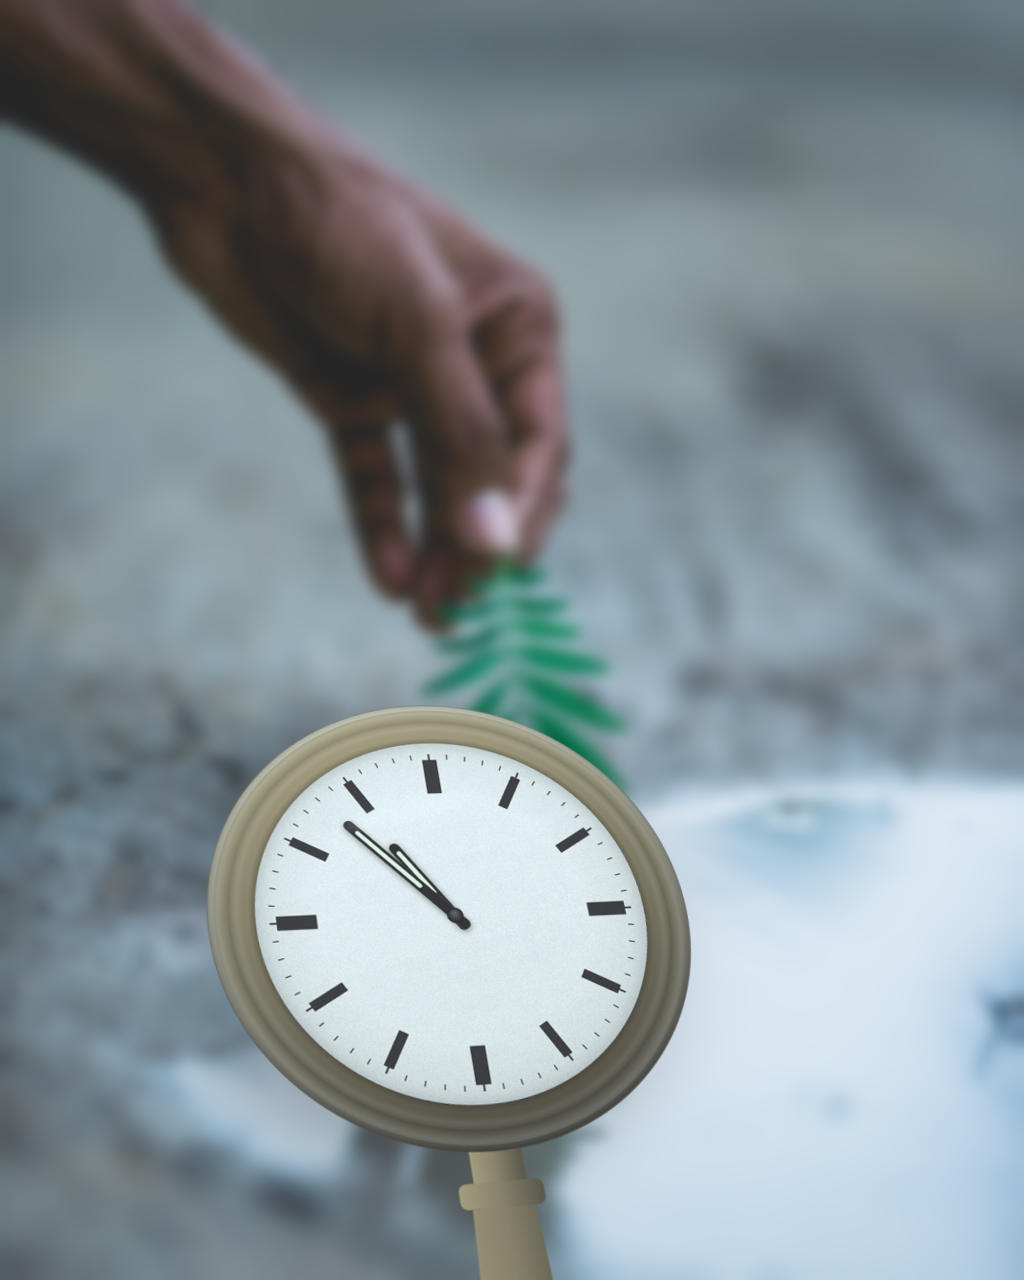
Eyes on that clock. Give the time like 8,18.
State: 10,53
